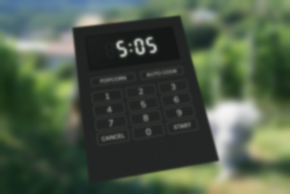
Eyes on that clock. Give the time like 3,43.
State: 5,05
